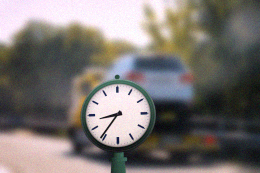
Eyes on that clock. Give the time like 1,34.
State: 8,36
